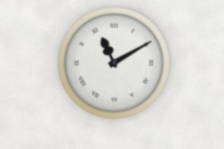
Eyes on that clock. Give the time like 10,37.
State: 11,10
